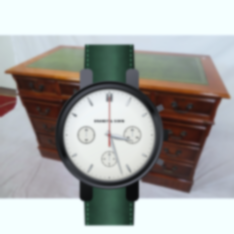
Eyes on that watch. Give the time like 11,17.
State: 3,27
